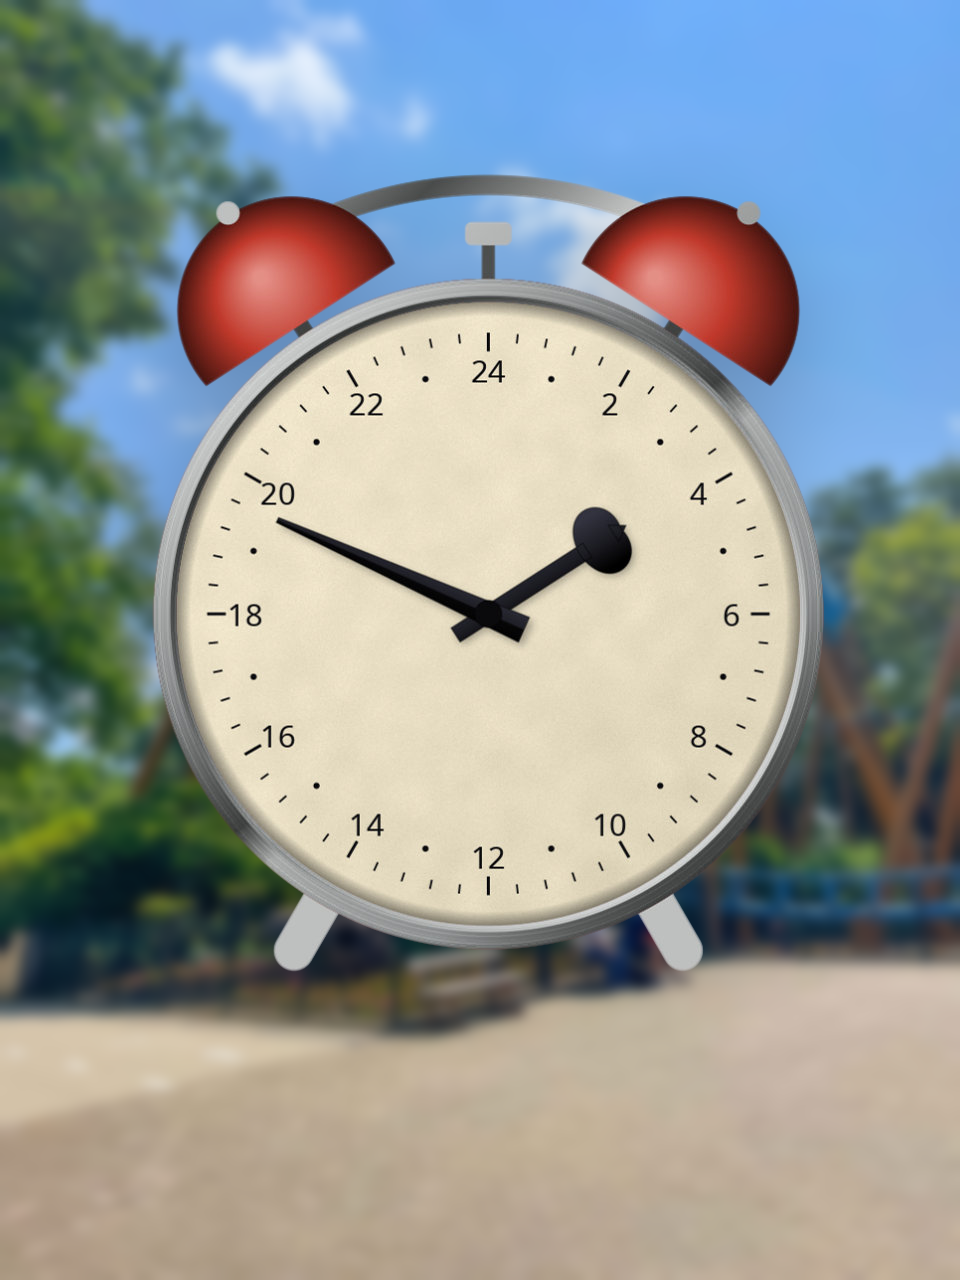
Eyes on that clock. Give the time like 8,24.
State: 3,49
